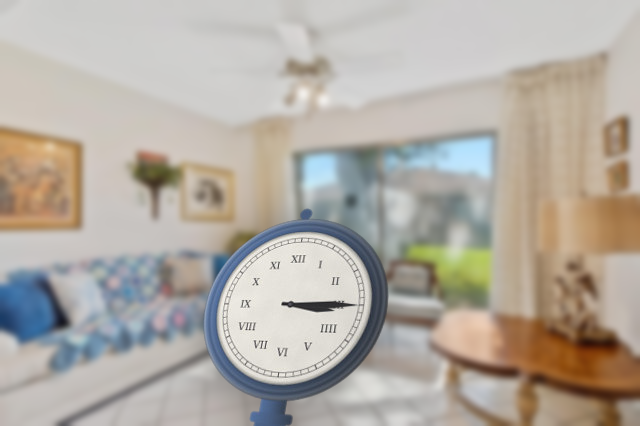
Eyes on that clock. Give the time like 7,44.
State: 3,15
